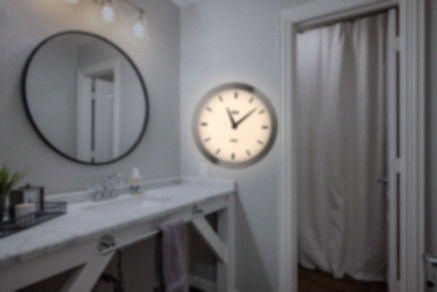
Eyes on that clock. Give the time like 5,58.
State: 11,08
